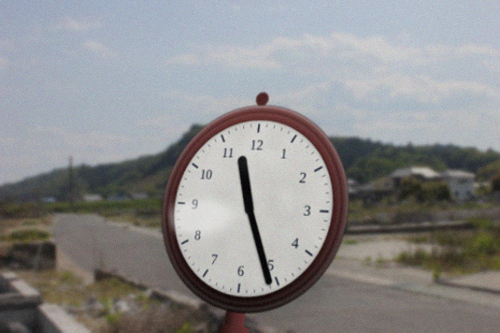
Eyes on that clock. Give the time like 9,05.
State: 11,26
